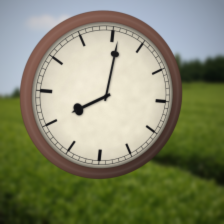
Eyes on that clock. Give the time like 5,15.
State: 8,01
